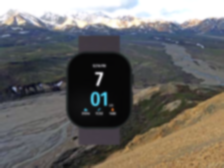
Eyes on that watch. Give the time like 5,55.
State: 7,01
